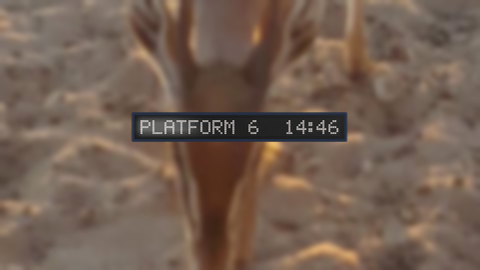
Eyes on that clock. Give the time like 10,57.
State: 14,46
